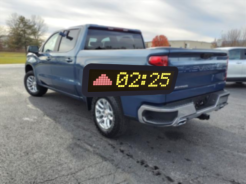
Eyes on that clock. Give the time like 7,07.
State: 2,25
